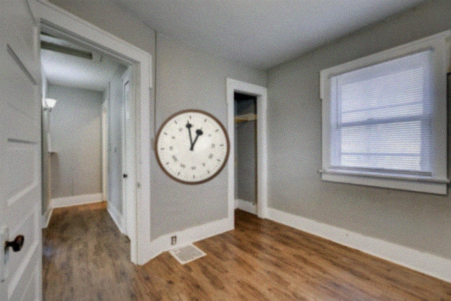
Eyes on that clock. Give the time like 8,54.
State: 12,59
